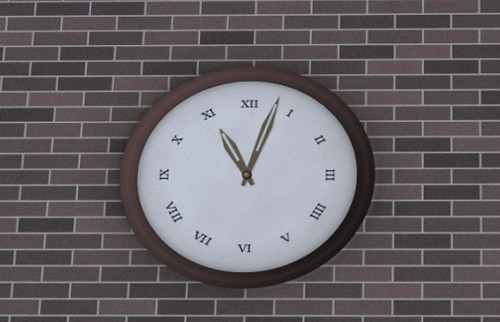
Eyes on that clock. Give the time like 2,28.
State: 11,03
